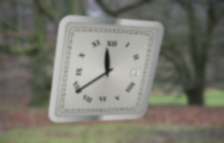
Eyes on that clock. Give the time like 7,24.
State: 11,39
